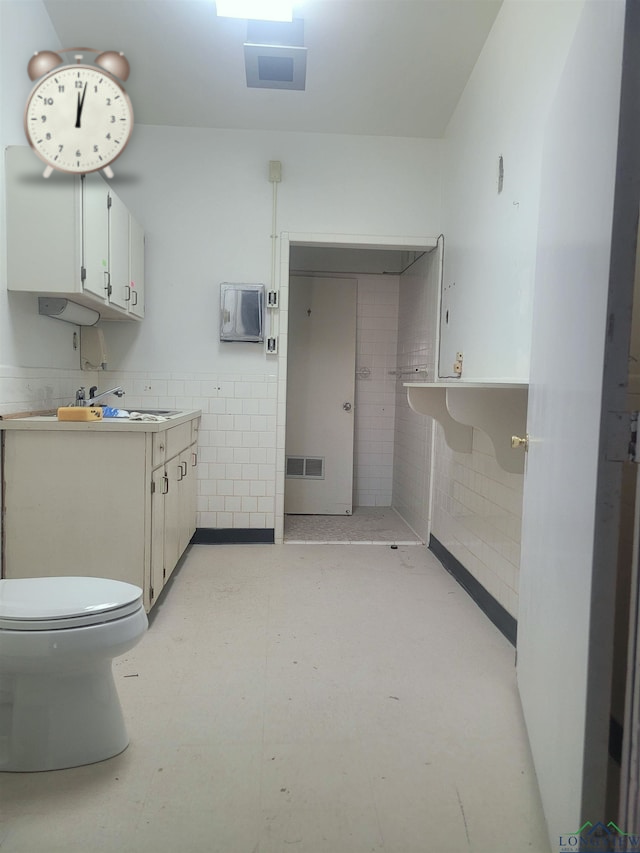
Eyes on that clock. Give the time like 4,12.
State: 12,02
